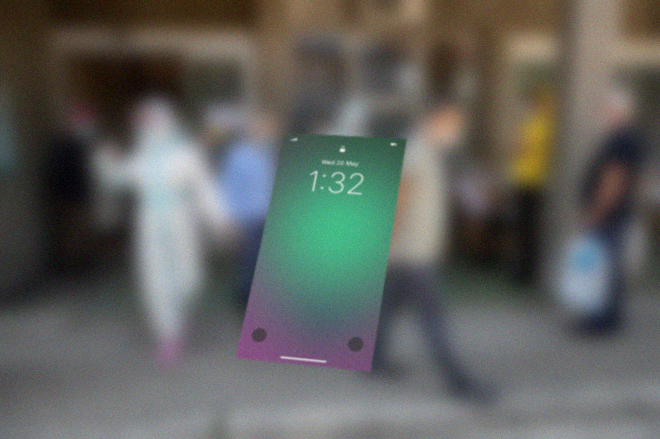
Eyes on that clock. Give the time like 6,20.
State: 1,32
